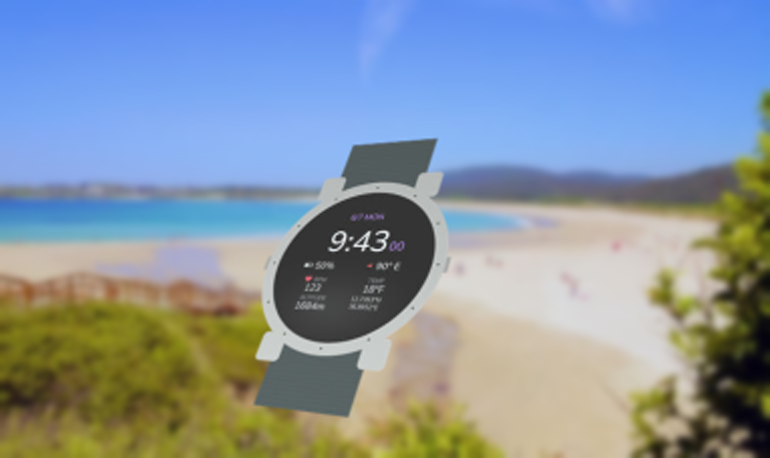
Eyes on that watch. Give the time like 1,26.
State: 9,43
